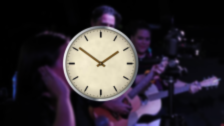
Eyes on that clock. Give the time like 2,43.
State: 1,51
